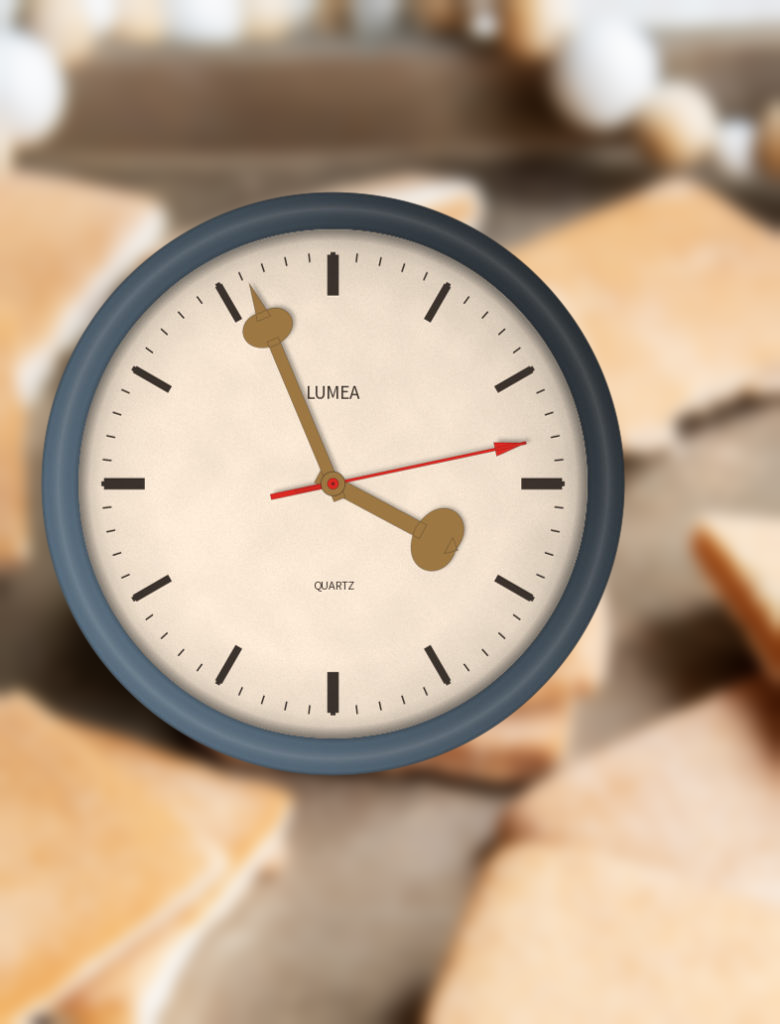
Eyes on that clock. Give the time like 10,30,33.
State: 3,56,13
